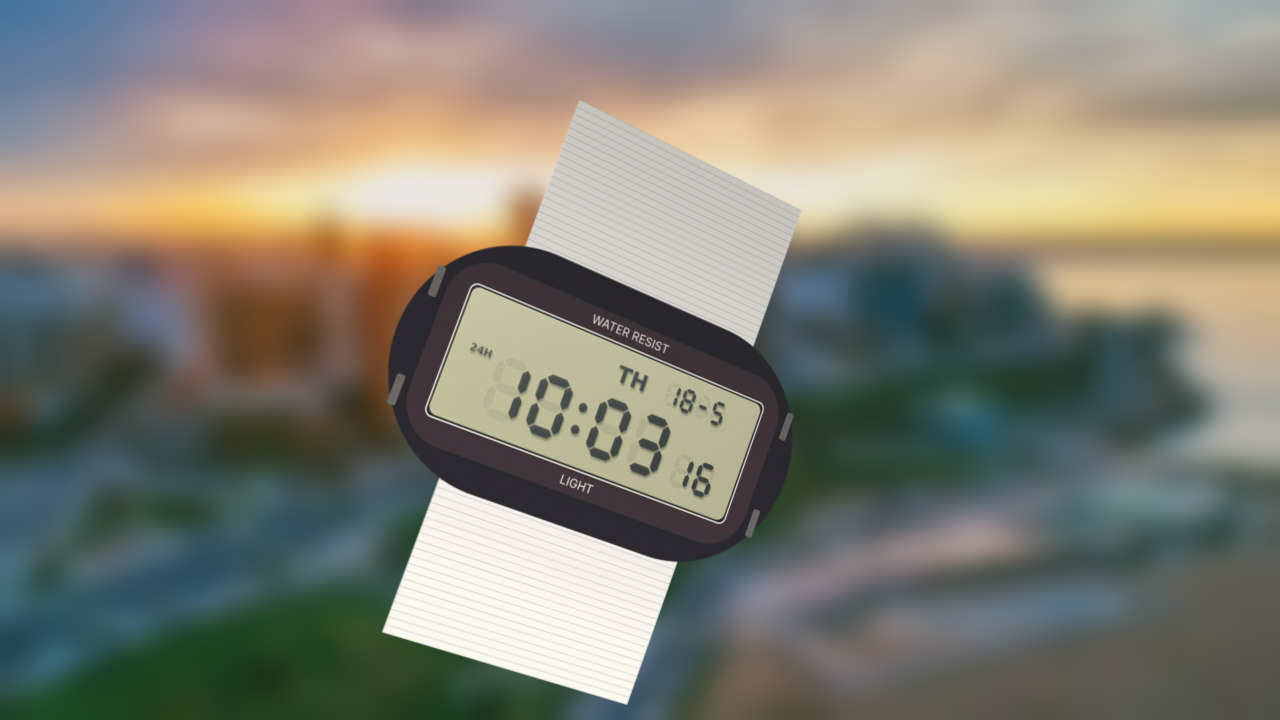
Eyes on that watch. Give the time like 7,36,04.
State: 10,03,16
